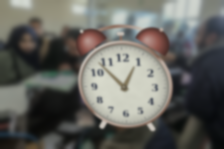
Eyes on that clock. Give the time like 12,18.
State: 12,53
